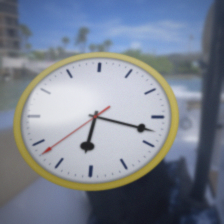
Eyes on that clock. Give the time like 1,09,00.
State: 6,17,38
